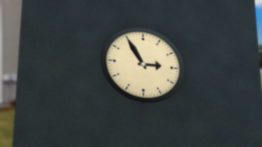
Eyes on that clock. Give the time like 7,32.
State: 2,55
